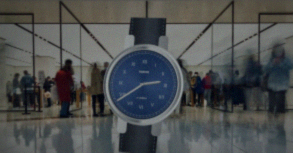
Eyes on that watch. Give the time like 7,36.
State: 2,39
